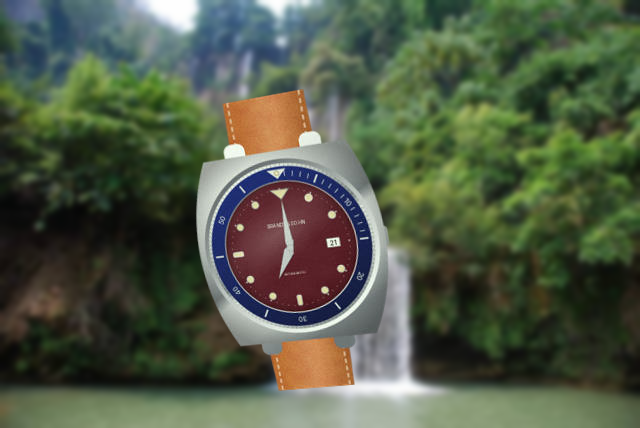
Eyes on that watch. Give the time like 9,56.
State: 7,00
